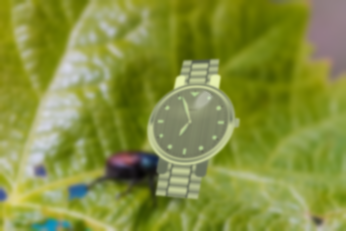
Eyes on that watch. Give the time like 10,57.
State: 6,56
